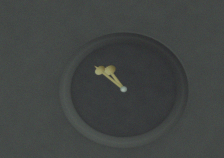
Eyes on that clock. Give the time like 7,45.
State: 10,52
